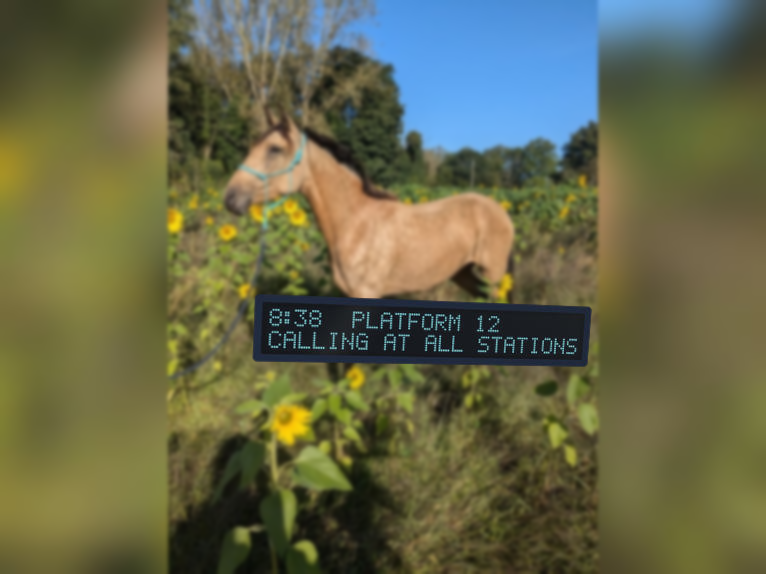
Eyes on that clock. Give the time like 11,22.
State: 8,38
